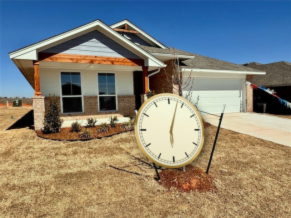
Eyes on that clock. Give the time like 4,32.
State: 6,03
